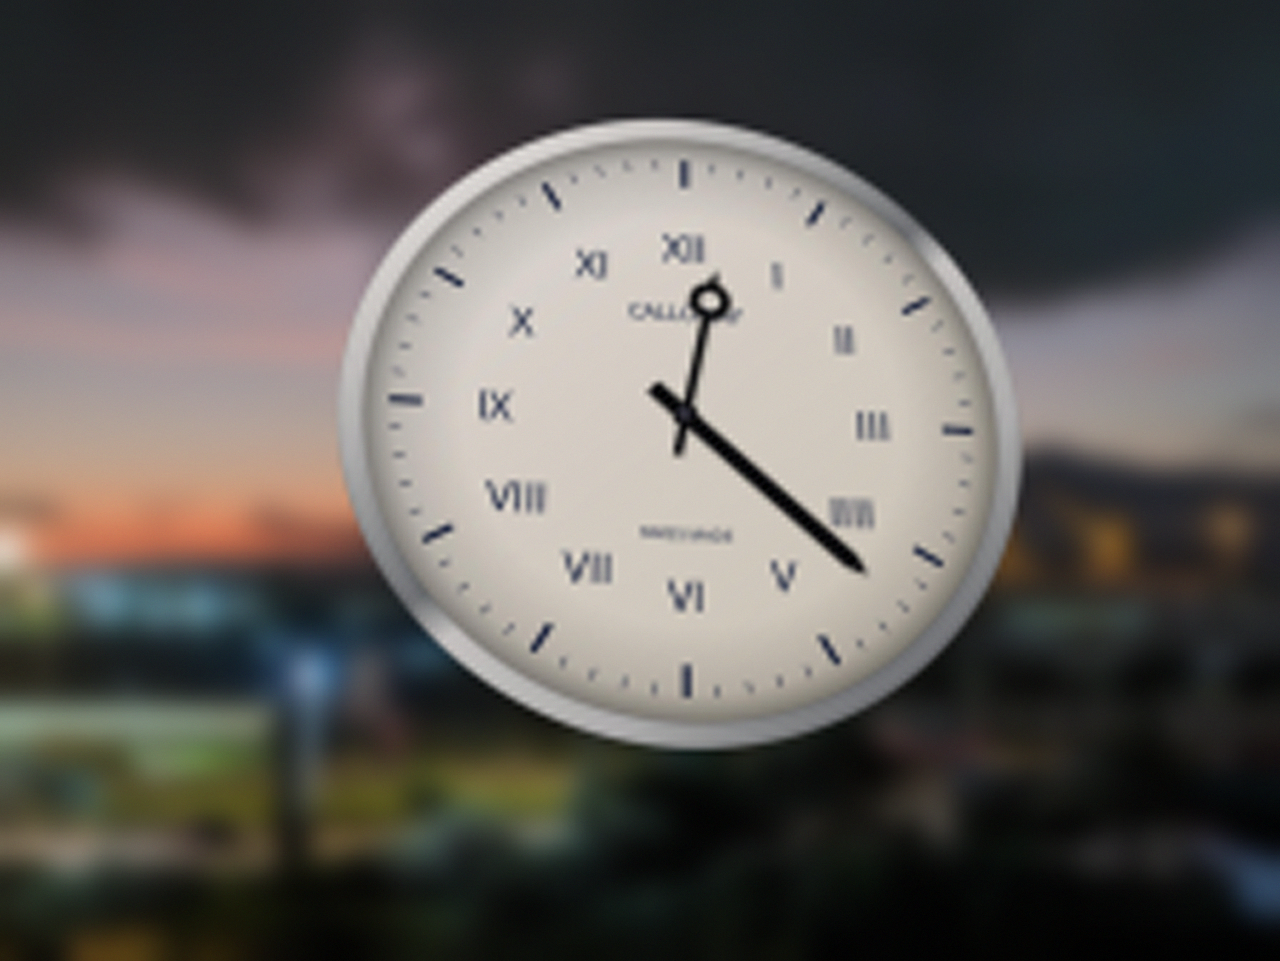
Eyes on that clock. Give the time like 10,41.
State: 12,22
